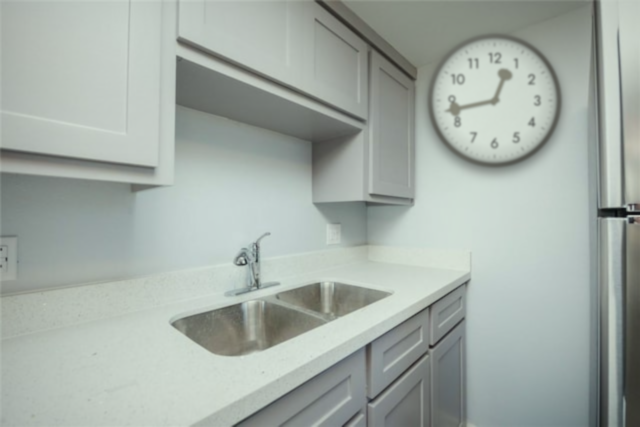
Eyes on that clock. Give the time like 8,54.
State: 12,43
